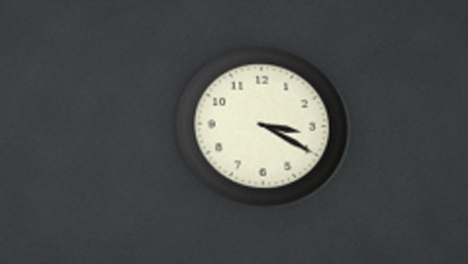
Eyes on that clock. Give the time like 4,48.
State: 3,20
